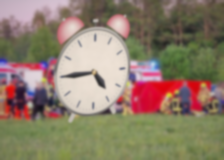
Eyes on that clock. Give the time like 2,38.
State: 4,45
